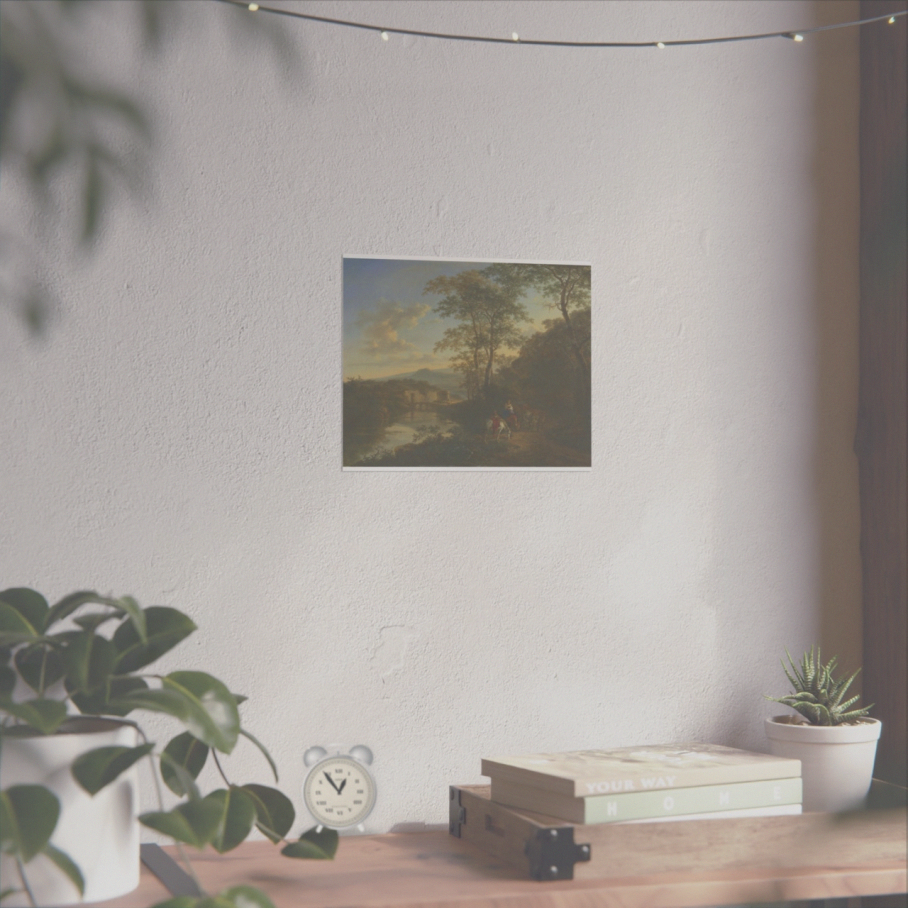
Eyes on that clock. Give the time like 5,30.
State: 12,54
